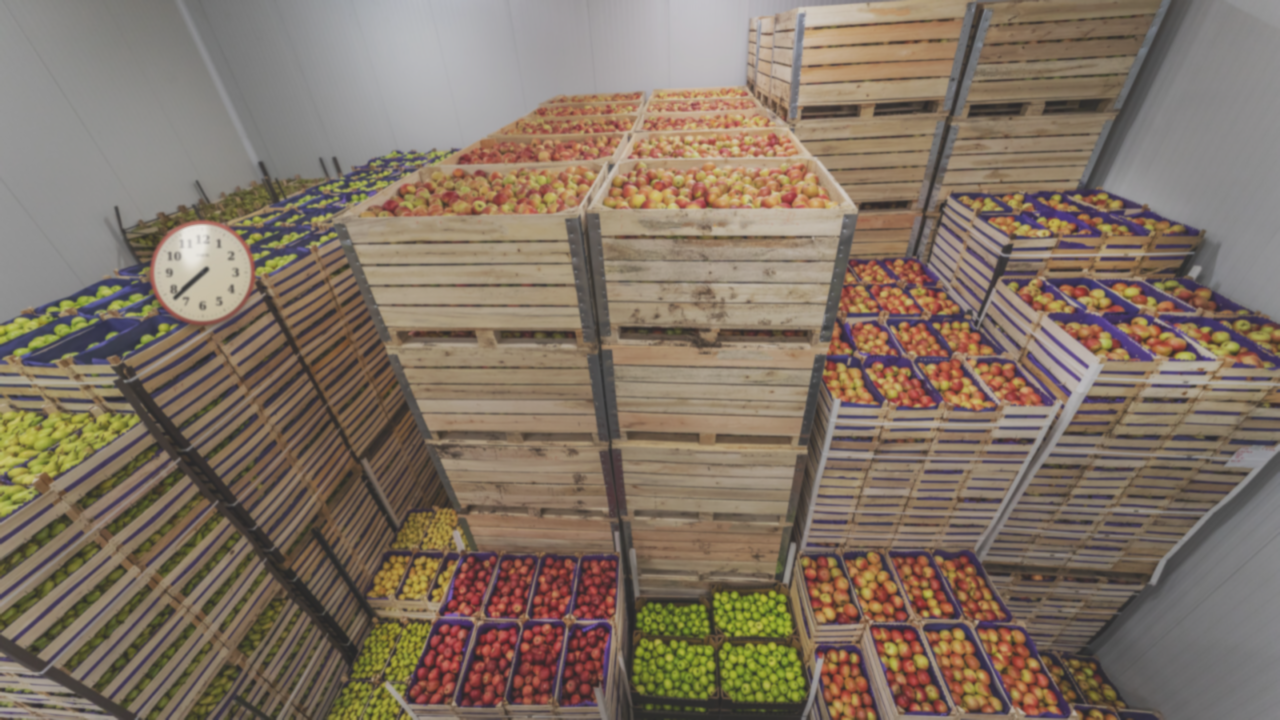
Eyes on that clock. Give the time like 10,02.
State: 7,38
